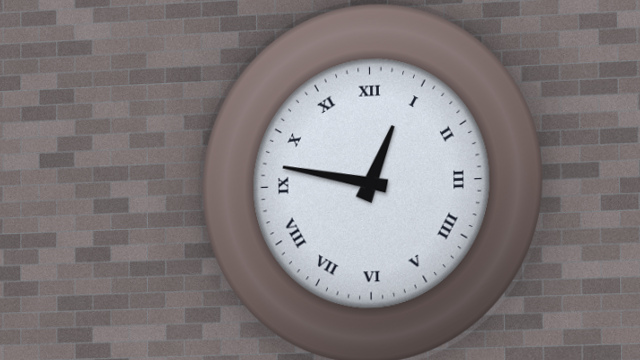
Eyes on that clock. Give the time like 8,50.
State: 12,47
